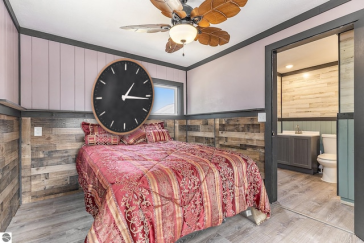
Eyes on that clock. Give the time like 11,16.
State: 1,16
